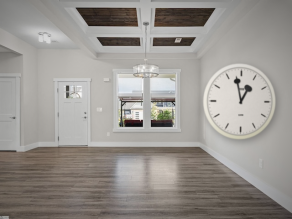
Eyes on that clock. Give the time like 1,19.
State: 12,58
